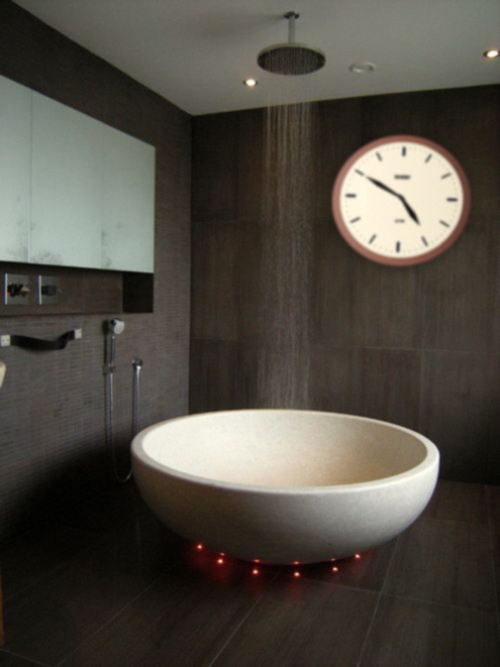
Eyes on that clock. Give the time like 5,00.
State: 4,50
